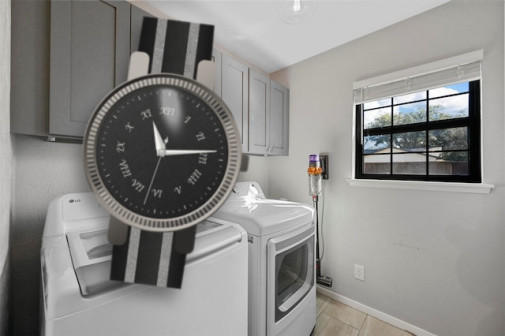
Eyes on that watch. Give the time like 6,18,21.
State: 11,13,32
